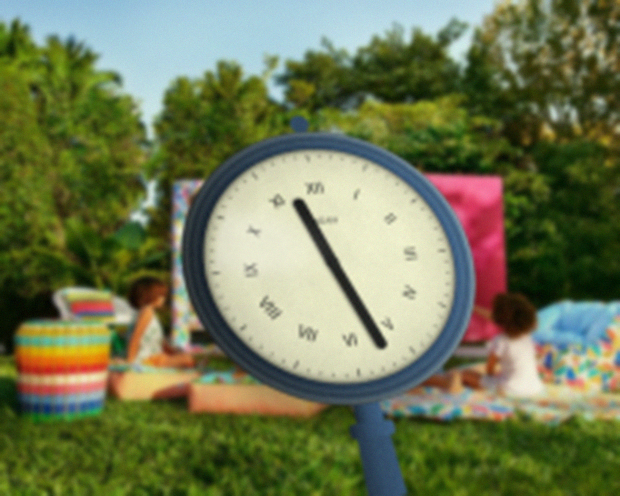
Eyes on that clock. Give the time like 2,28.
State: 11,27
